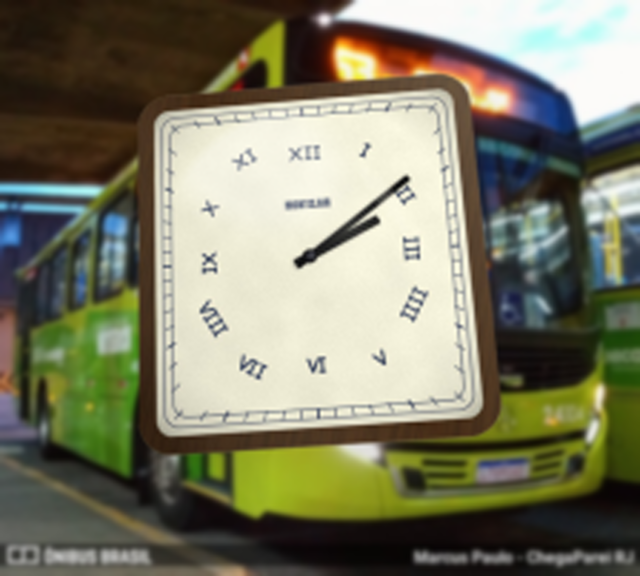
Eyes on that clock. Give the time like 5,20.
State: 2,09
